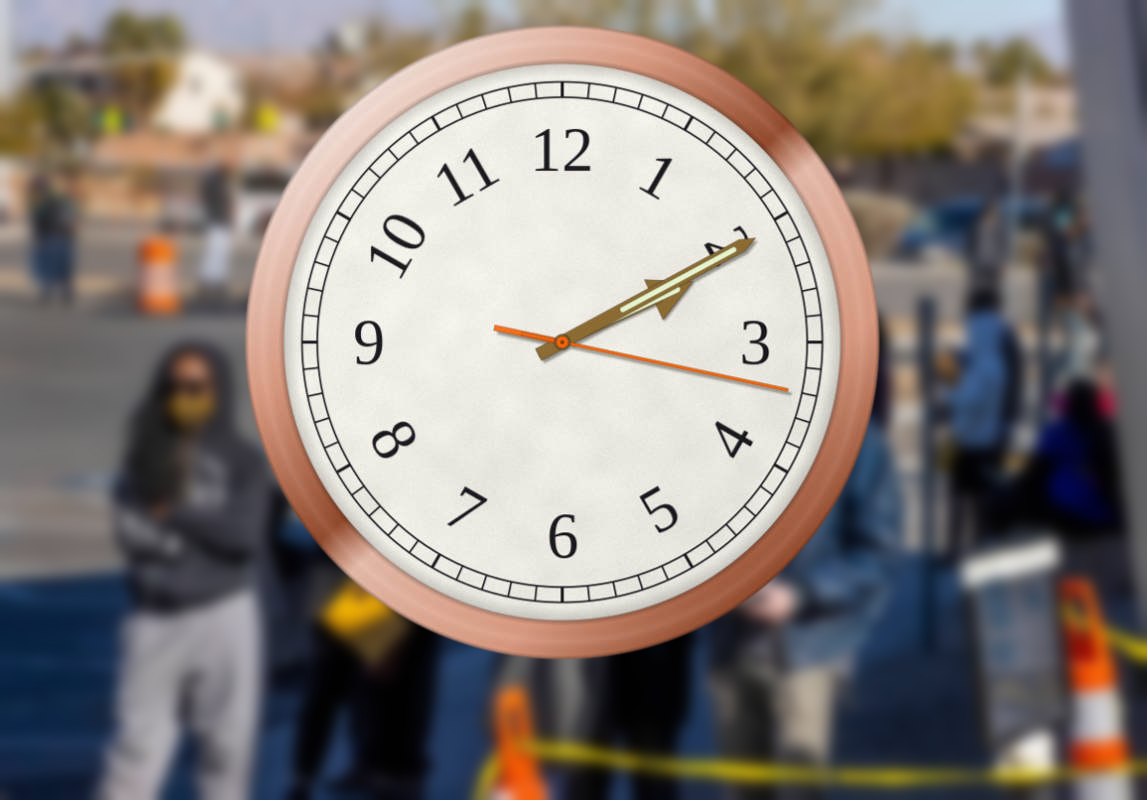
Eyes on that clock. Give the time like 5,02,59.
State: 2,10,17
